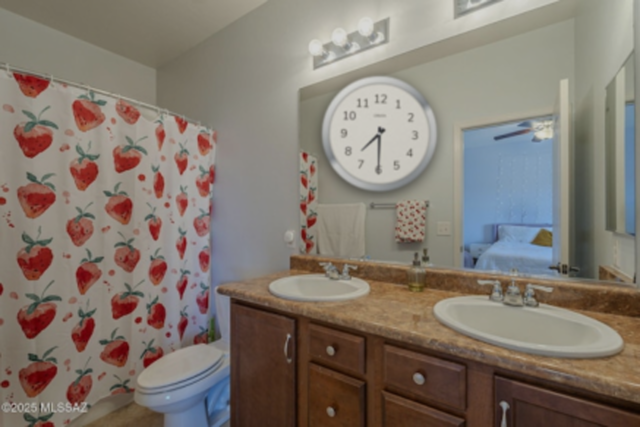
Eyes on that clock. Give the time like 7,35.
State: 7,30
